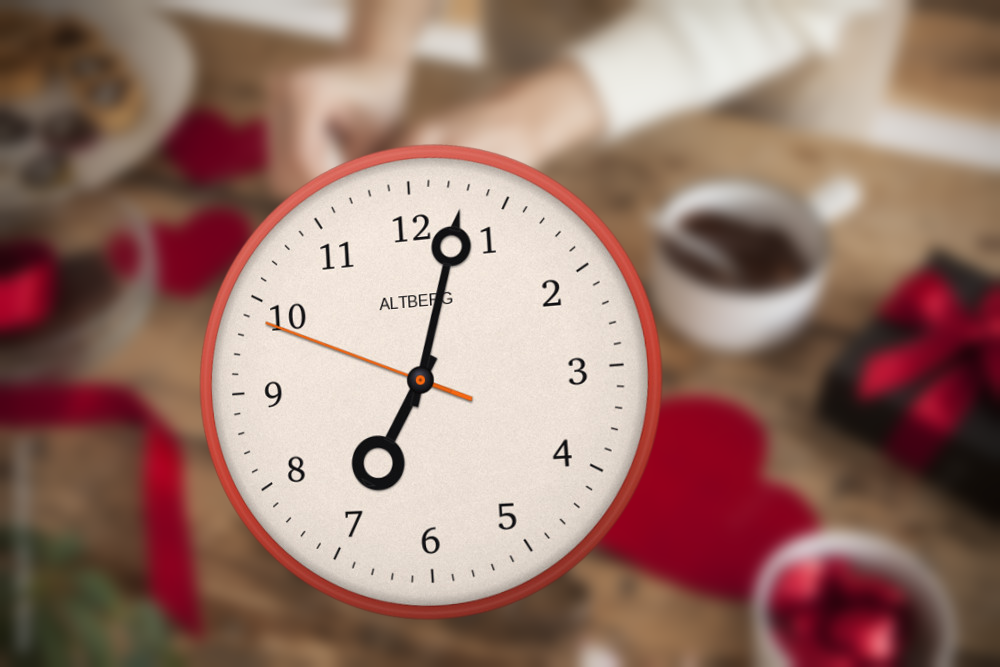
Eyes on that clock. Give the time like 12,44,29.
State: 7,02,49
